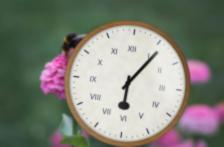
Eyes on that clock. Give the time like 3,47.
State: 6,06
